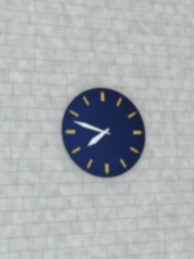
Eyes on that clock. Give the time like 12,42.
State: 7,48
